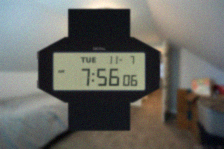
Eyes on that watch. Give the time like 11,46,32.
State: 7,56,06
